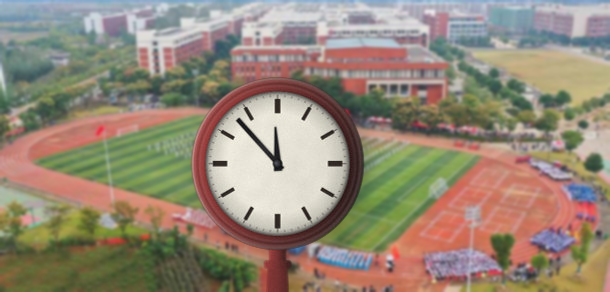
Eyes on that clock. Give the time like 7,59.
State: 11,53
